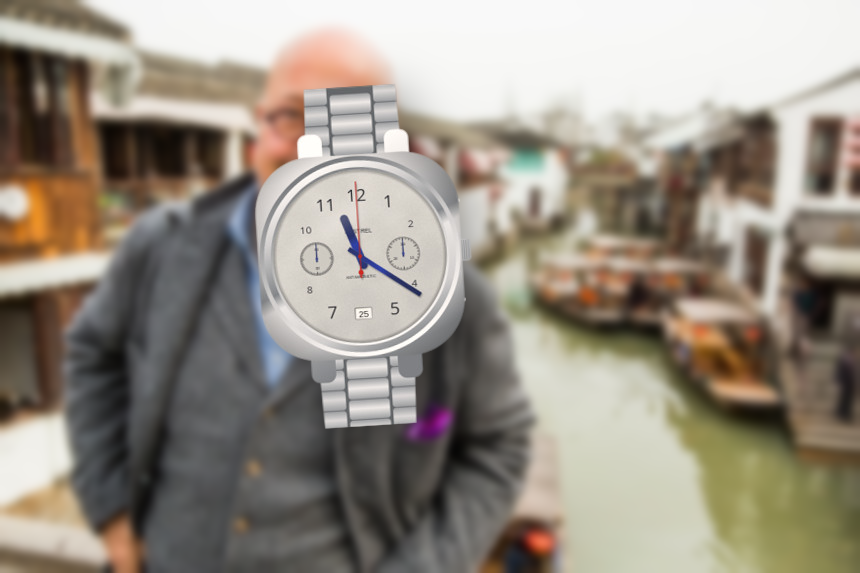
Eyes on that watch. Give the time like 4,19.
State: 11,21
